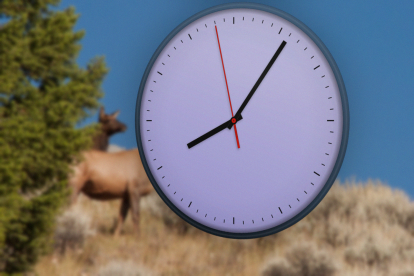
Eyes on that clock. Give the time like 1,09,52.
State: 8,05,58
